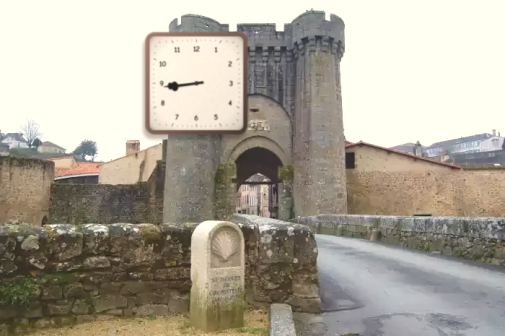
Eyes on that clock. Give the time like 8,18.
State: 8,44
